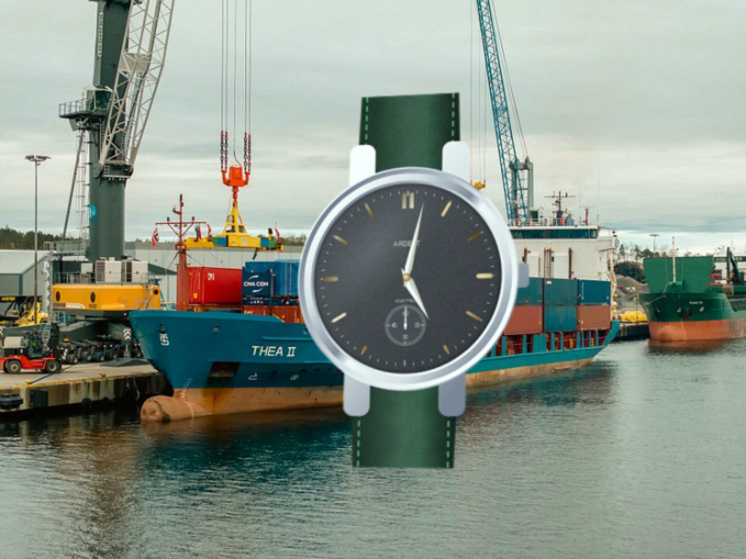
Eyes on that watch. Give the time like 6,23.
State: 5,02
